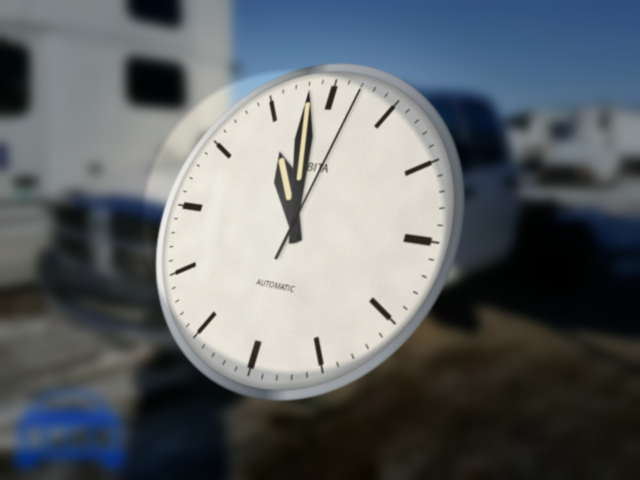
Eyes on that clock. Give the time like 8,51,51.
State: 10,58,02
